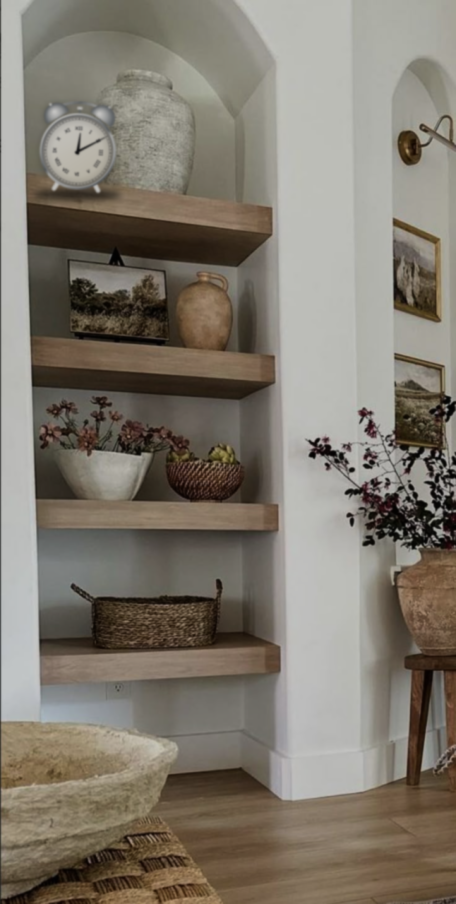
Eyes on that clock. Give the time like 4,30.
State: 12,10
